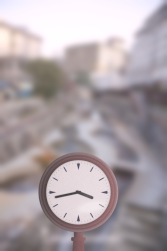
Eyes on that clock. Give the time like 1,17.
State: 3,43
